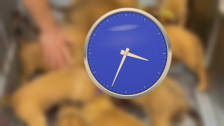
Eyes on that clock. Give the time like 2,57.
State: 3,34
